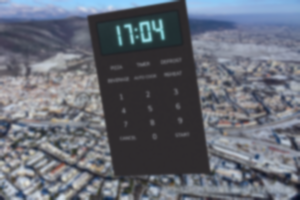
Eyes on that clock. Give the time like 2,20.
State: 17,04
